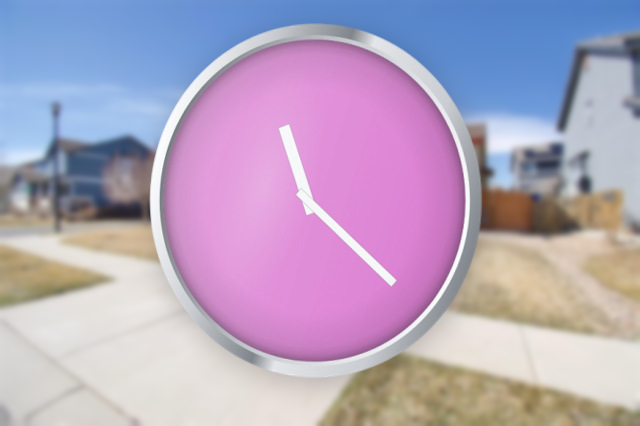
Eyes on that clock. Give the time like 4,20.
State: 11,22
